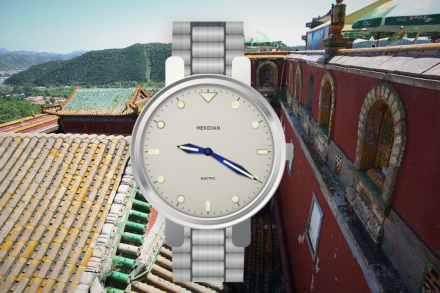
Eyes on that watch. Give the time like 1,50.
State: 9,20
